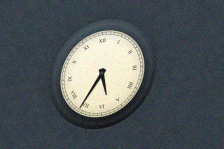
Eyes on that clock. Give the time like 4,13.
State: 5,36
